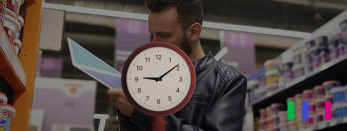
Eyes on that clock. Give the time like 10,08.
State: 9,09
